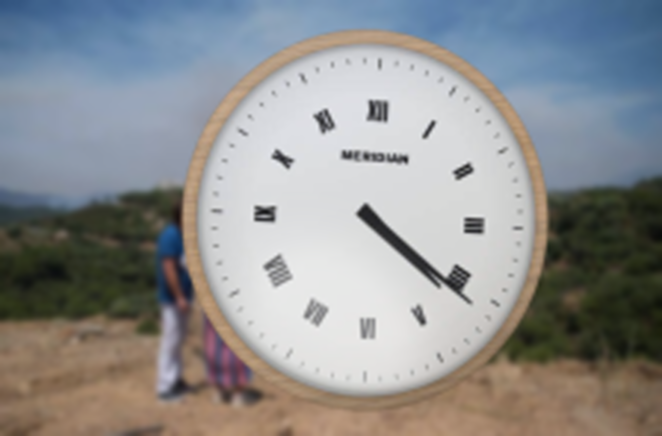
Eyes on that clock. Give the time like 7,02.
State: 4,21
